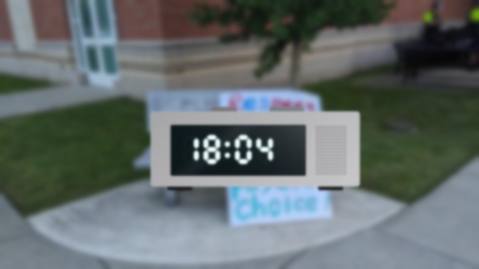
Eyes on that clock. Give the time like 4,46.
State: 18,04
